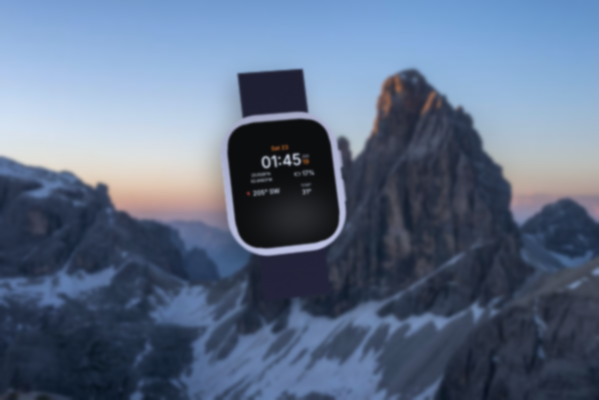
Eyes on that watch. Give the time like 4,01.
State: 1,45
